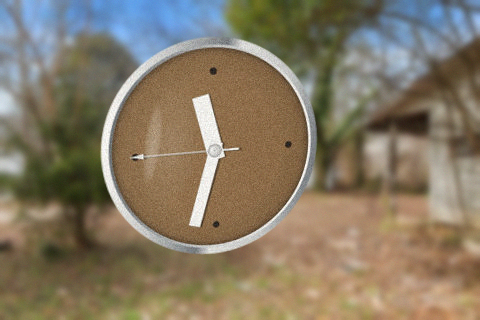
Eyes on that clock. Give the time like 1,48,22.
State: 11,32,45
